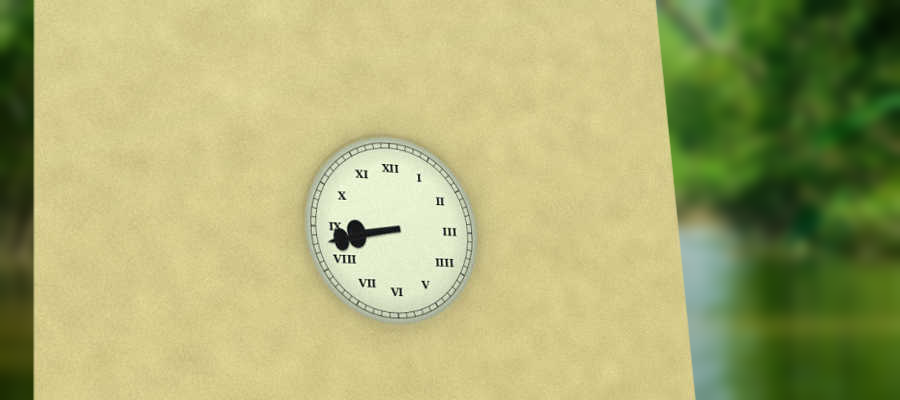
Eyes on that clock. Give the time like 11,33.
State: 8,43
